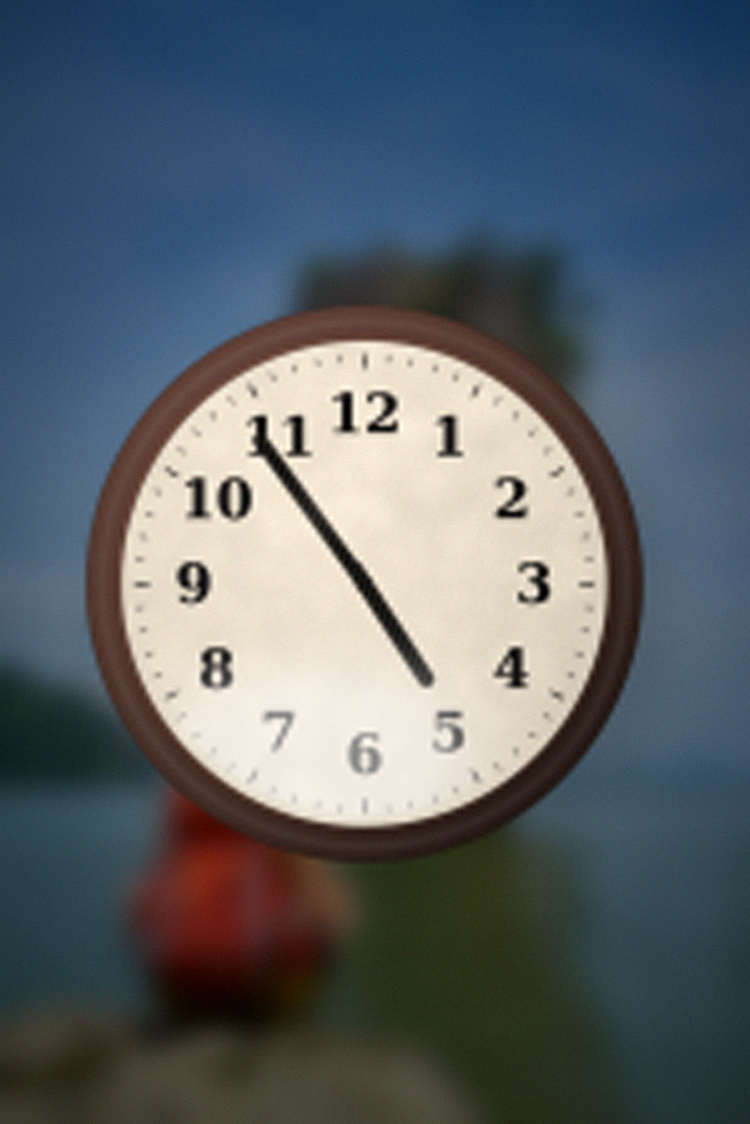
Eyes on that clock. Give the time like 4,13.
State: 4,54
